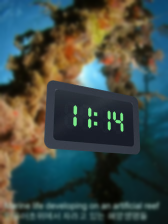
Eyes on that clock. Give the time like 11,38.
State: 11,14
